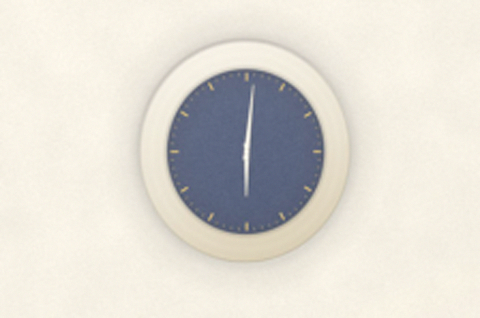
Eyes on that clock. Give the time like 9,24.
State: 6,01
